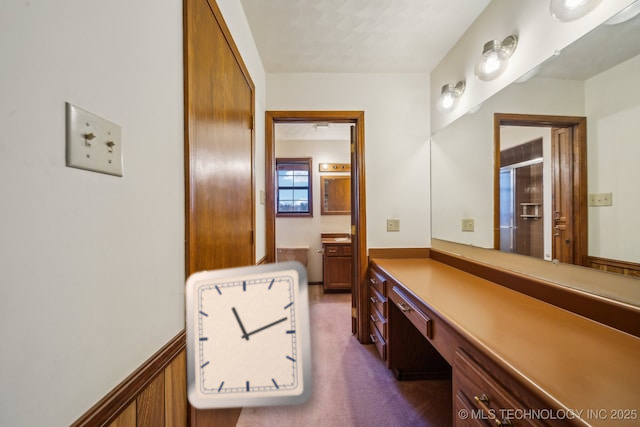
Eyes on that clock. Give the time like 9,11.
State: 11,12
